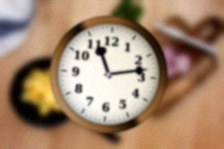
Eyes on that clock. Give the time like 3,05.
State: 11,13
